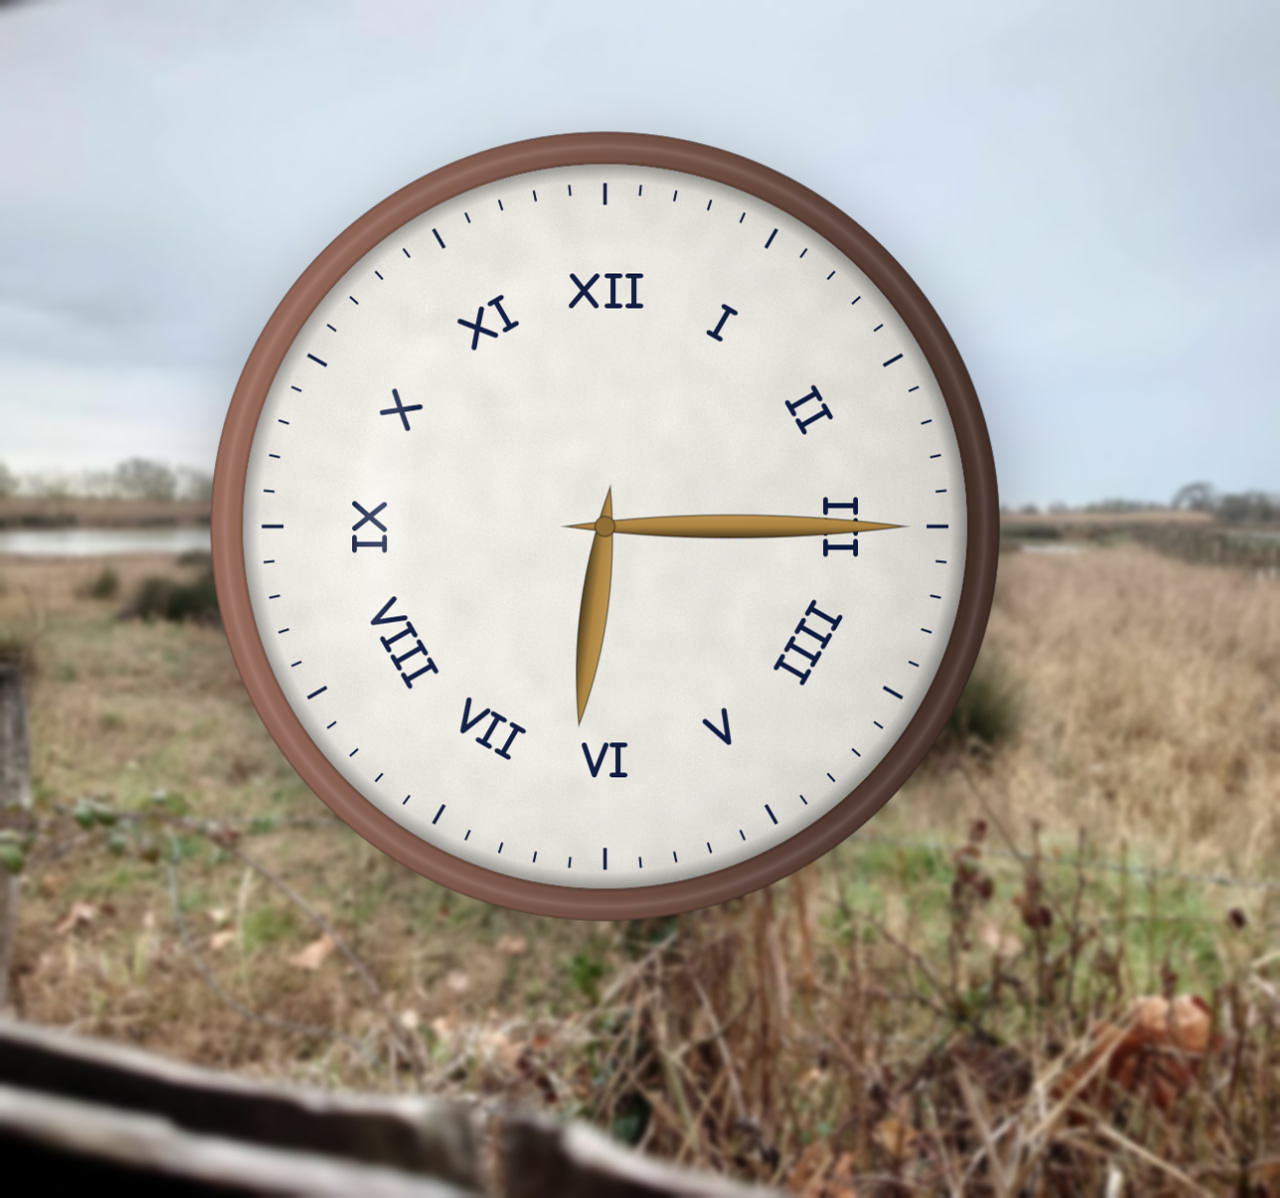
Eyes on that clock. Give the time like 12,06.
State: 6,15
